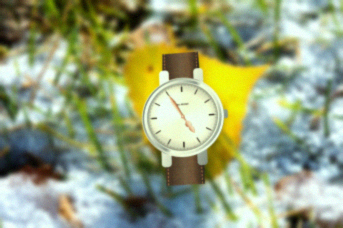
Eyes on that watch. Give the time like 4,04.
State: 4,55
